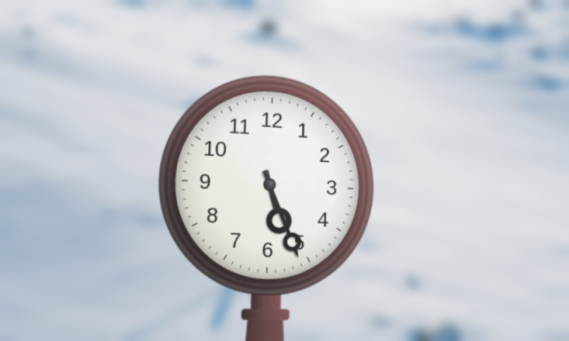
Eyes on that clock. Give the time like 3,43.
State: 5,26
